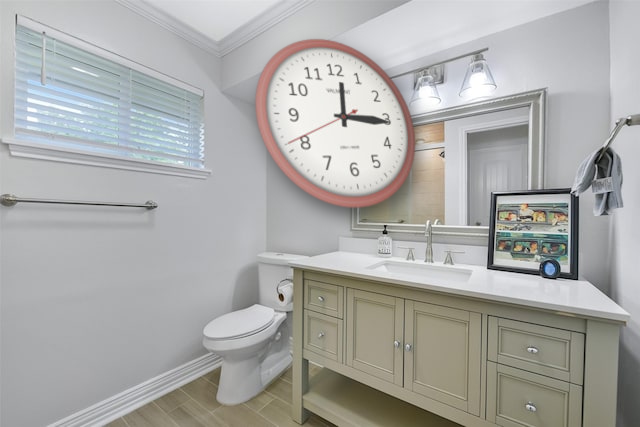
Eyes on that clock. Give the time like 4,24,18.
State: 12,15,41
